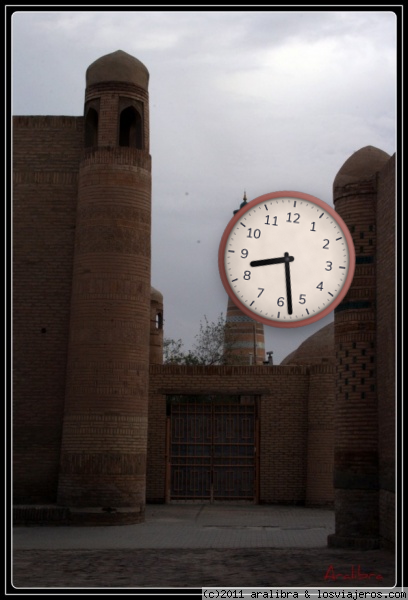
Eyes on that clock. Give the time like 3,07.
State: 8,28
